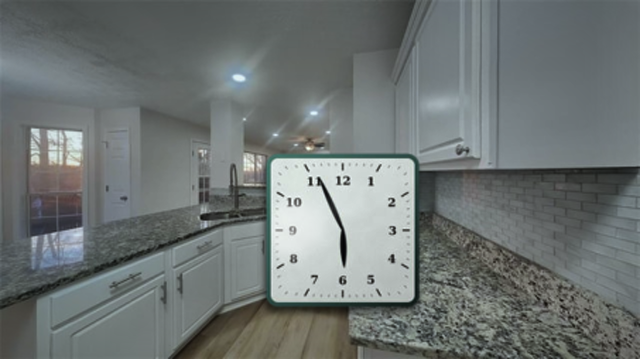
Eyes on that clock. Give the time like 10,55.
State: 5,56
